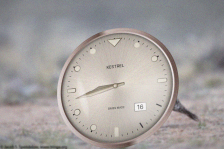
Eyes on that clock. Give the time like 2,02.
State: 8,43
